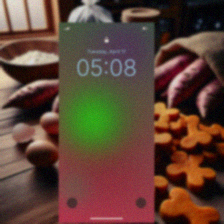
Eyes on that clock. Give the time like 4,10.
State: 5,08
